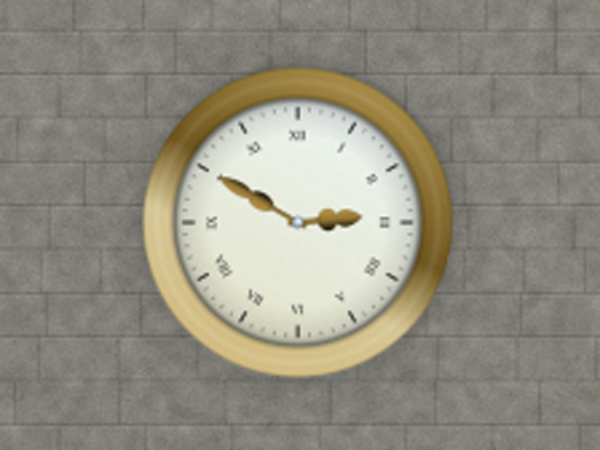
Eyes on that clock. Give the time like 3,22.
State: 2,50
